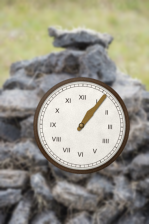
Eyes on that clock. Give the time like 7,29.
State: 1,06
